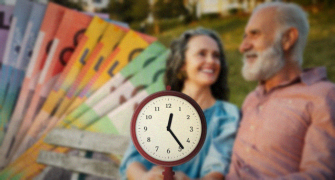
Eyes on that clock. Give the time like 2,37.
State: 12,24
